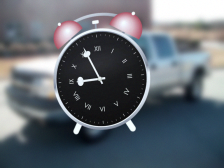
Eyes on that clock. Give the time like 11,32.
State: 8,56
